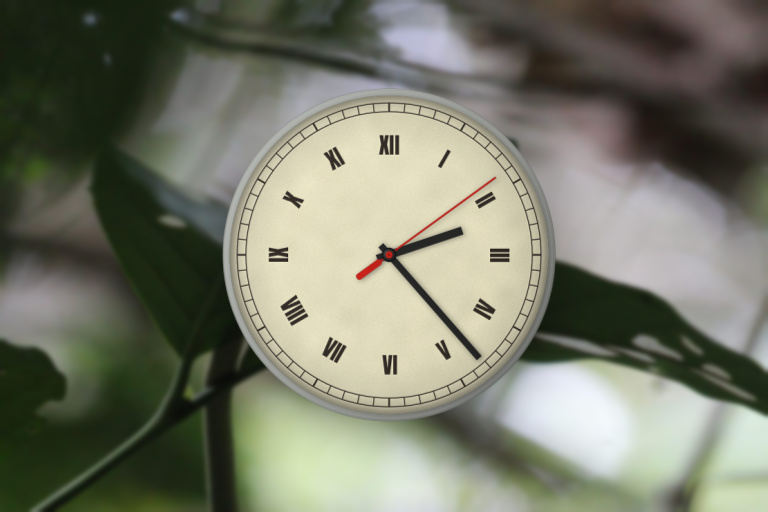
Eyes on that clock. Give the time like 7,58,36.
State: 2,23,09
